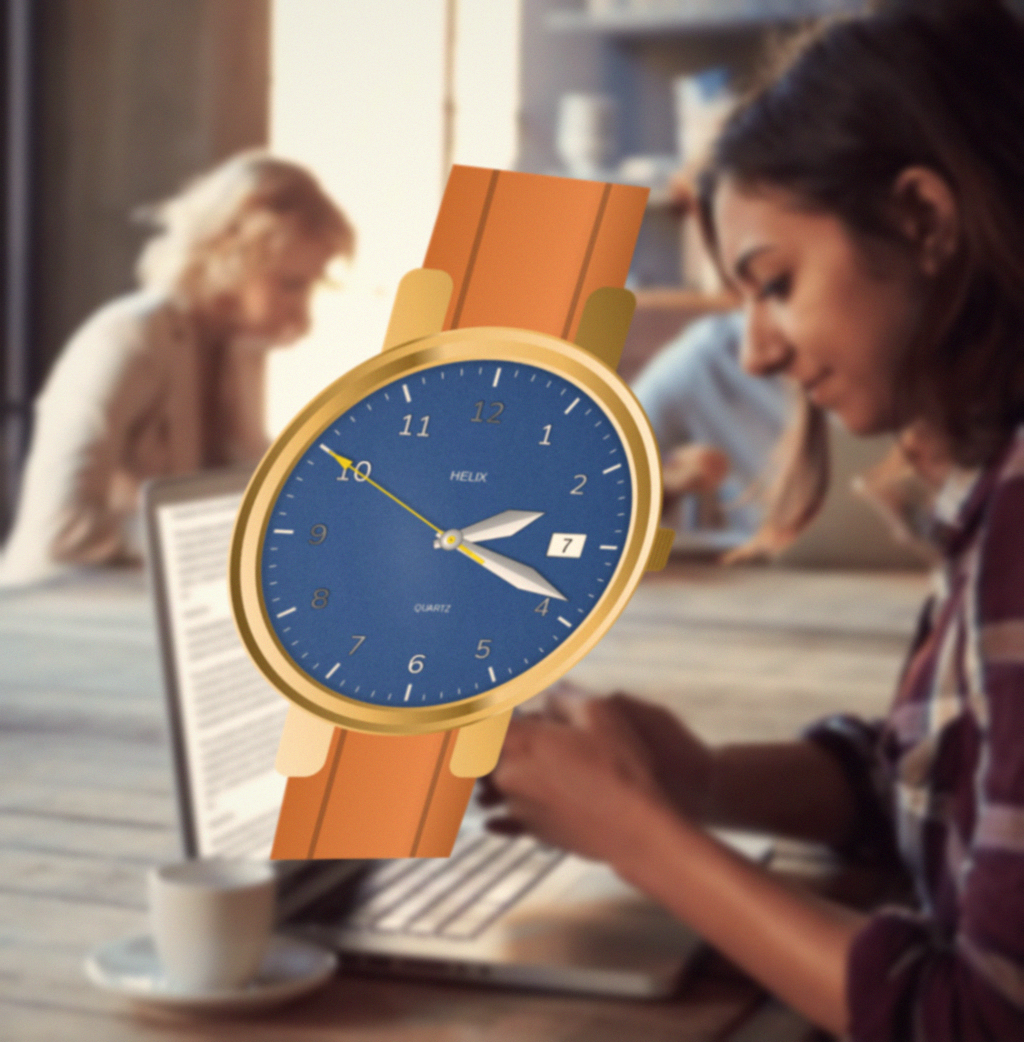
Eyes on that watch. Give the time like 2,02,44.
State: 2,18,50
